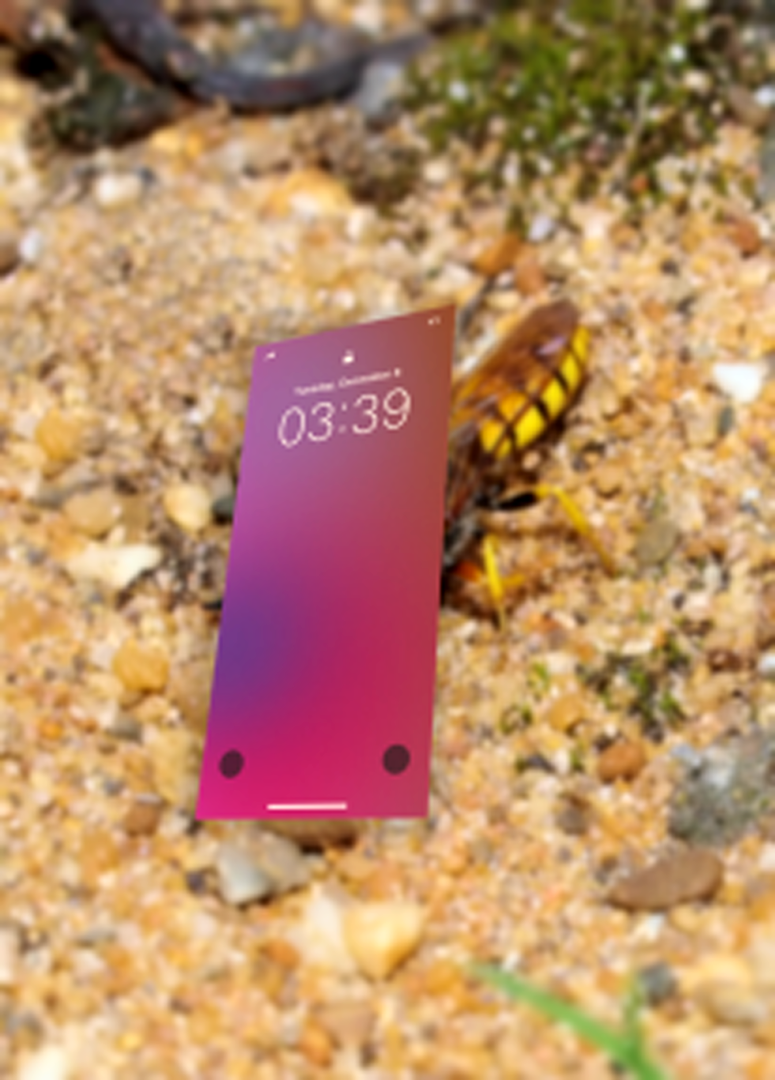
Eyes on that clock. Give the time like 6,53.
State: 3,39
